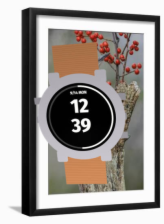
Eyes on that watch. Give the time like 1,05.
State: 12,39
